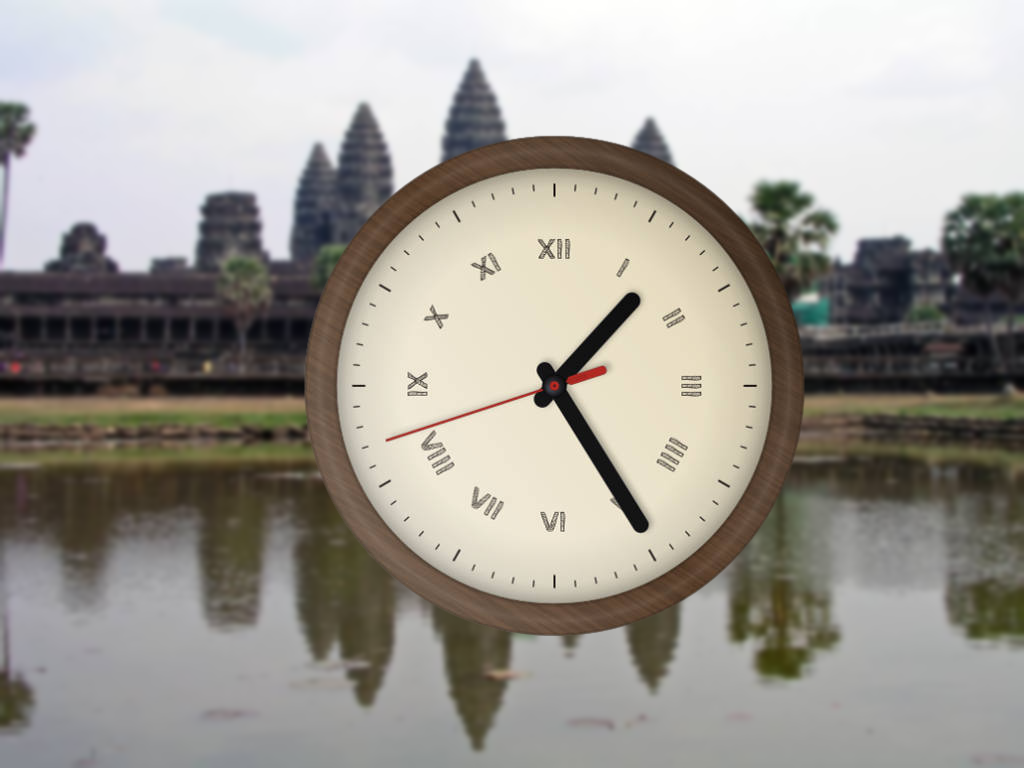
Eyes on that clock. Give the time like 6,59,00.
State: 1,24,42
